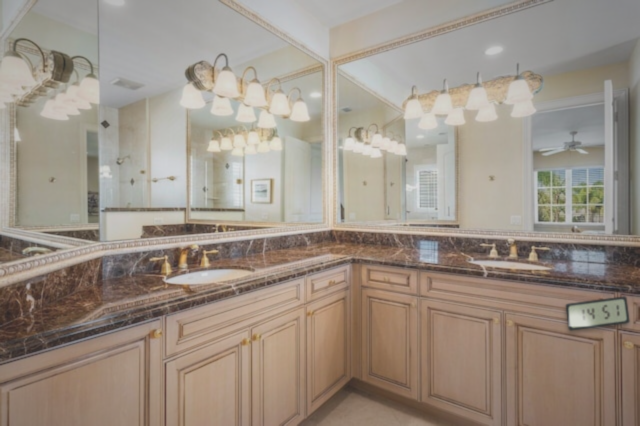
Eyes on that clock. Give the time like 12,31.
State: 14,51
